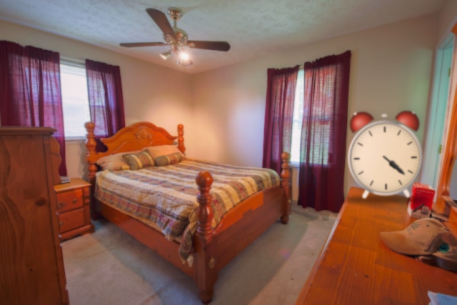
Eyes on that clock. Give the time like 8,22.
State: 4,22
